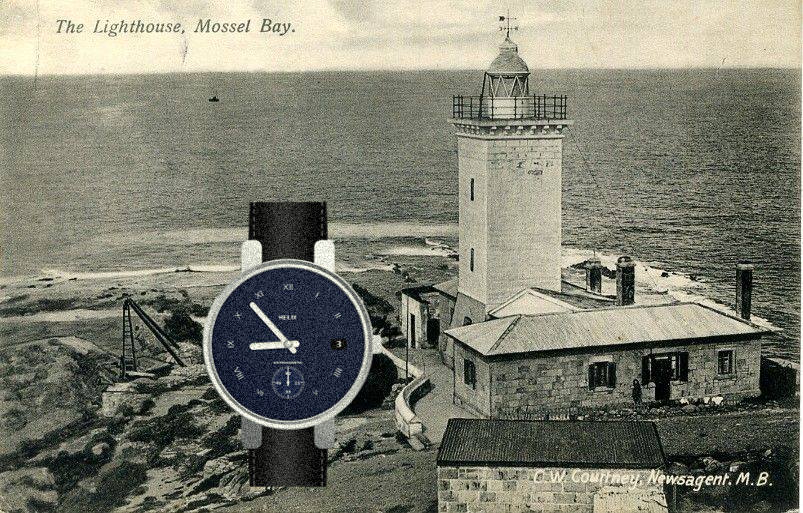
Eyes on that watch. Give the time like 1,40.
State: 8,53
